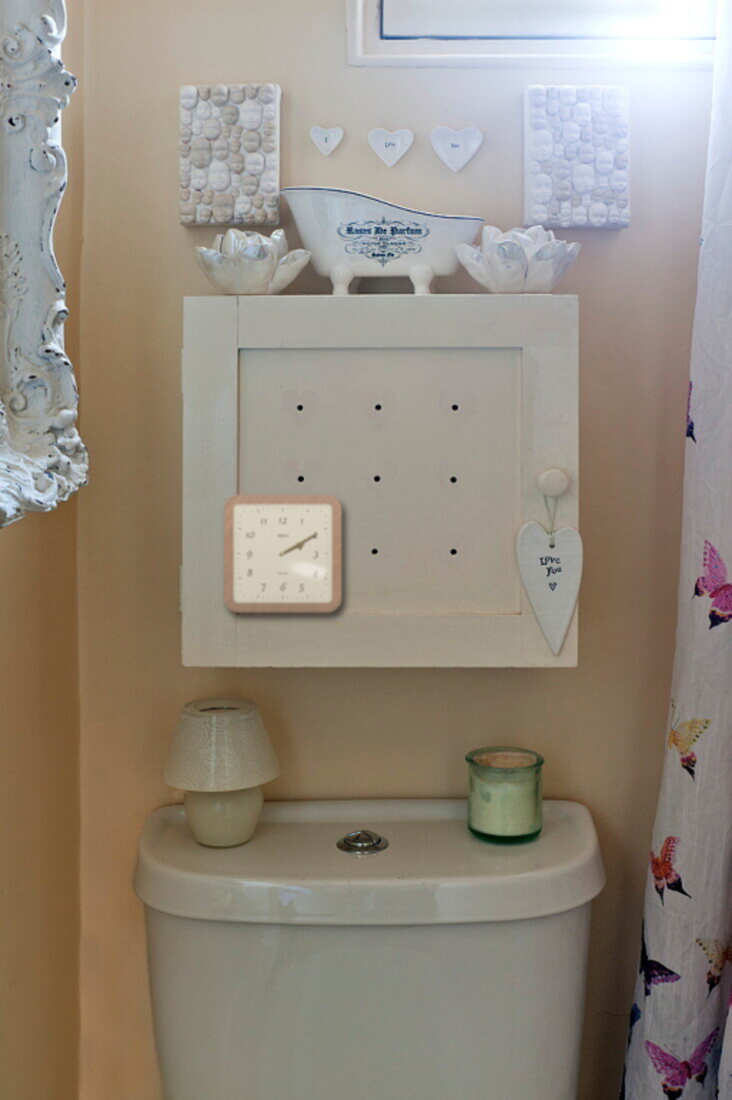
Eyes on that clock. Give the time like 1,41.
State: 2,10
